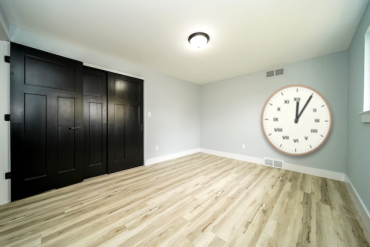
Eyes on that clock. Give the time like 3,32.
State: 12,05
